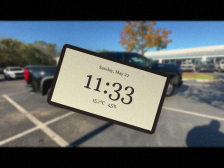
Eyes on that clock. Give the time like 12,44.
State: 11,33
